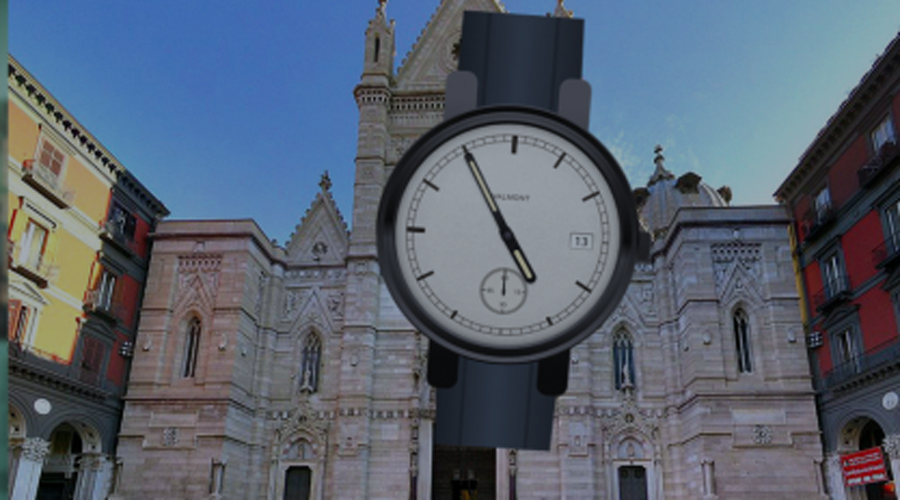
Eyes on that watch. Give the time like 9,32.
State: 4,55
